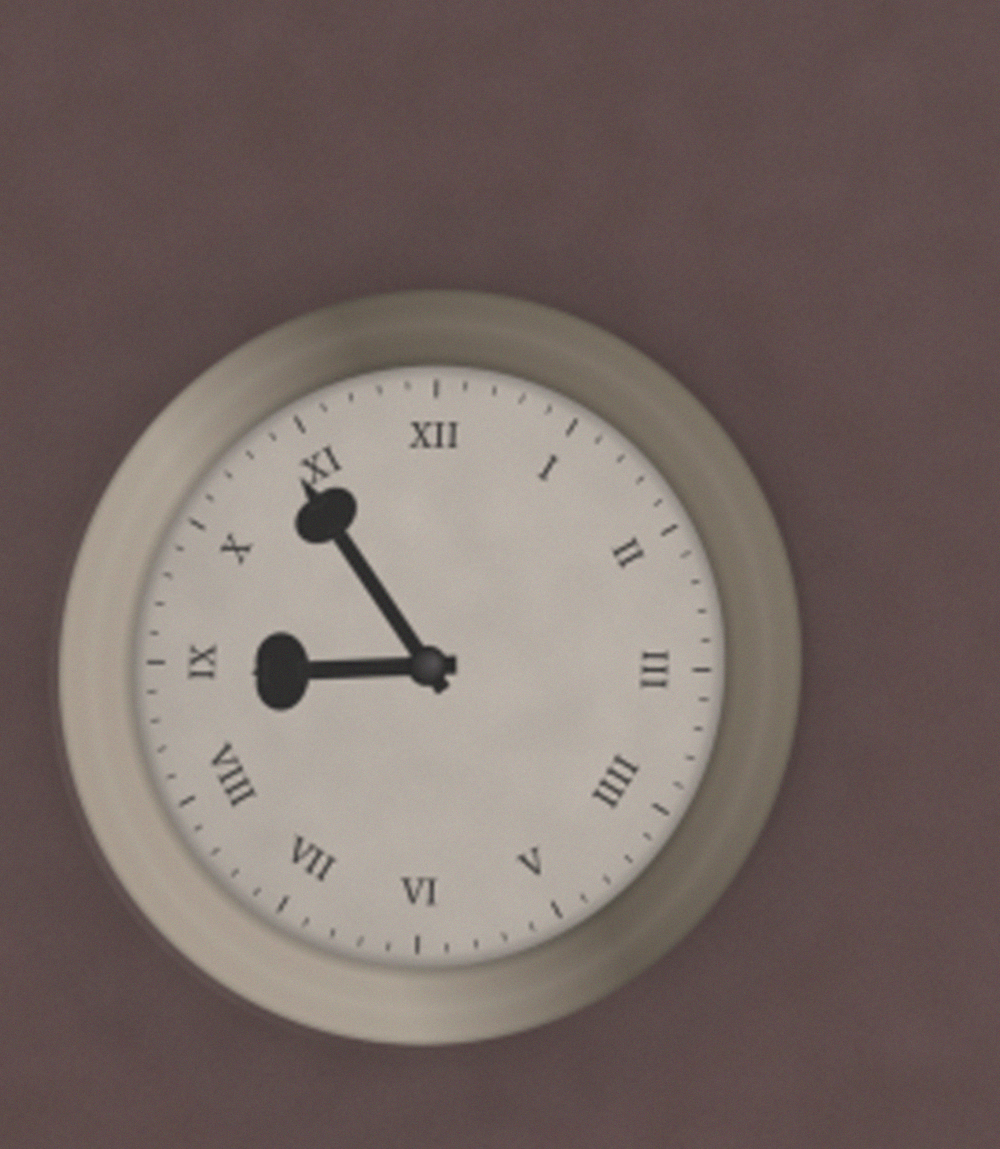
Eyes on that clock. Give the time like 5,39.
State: 8,54
